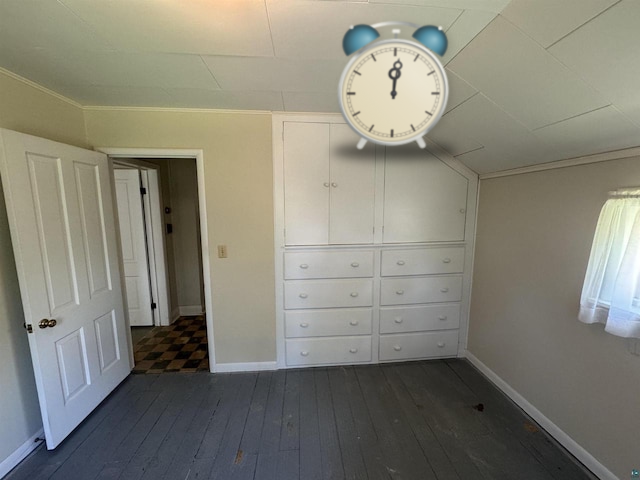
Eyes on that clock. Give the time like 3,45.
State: 12,01
